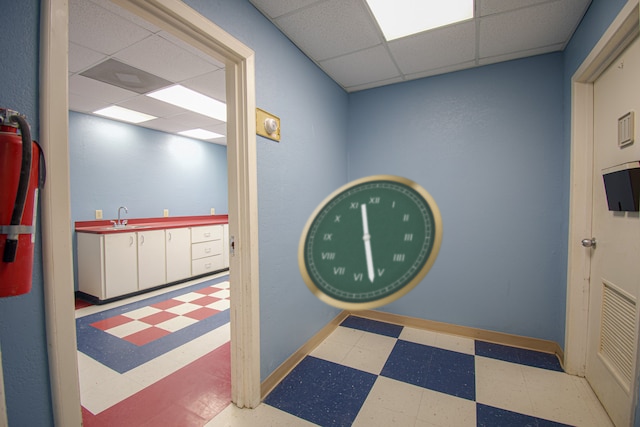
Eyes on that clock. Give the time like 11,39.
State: 11,27
